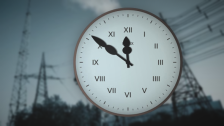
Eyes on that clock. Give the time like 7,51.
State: 11,51
